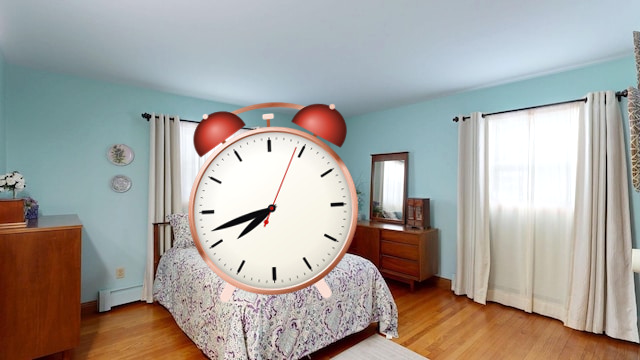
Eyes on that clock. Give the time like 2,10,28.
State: 7,42,04
